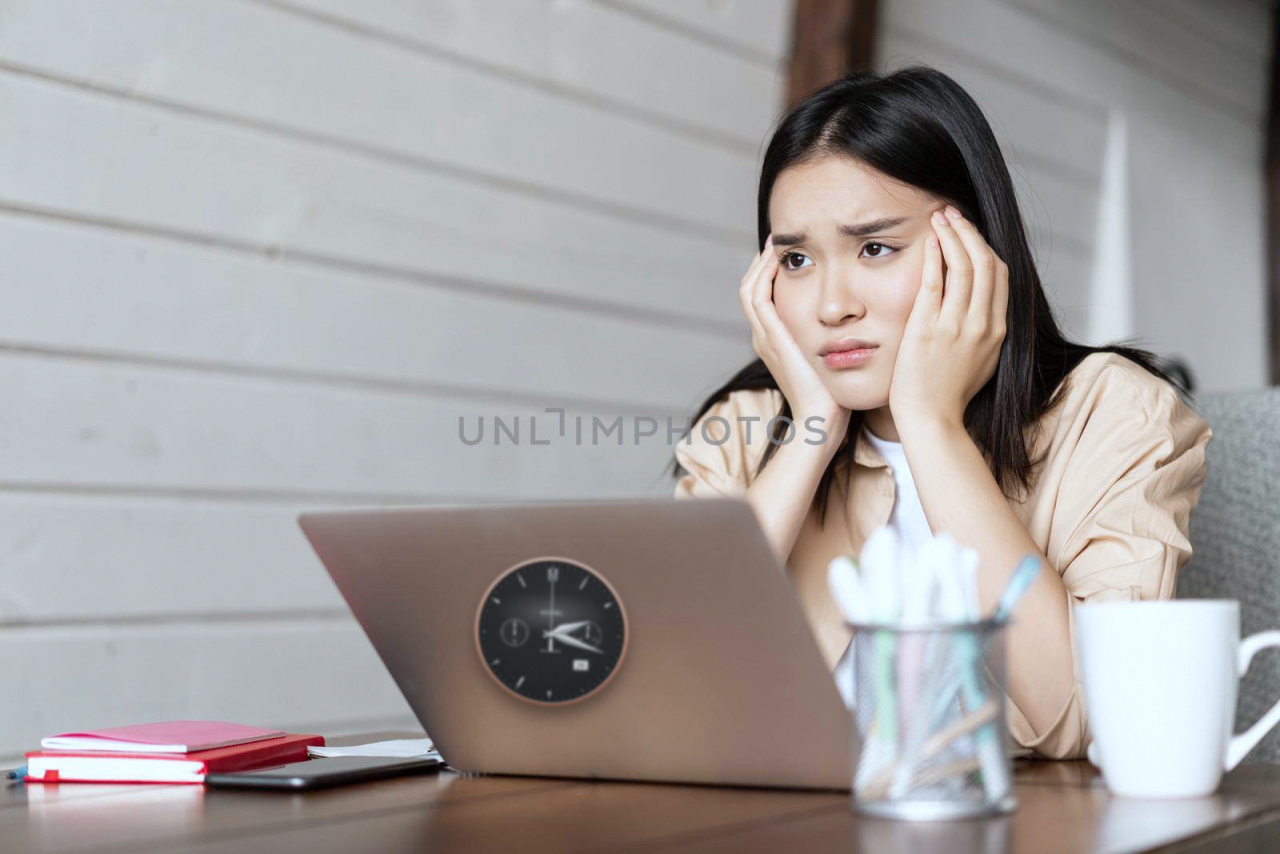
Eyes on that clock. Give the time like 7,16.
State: 2,18
